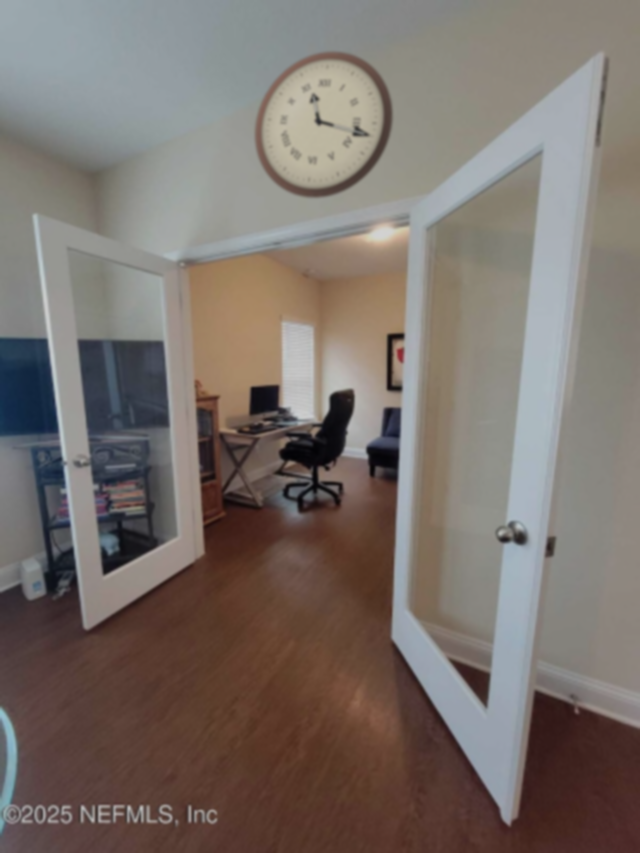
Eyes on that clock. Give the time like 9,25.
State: 11,17
